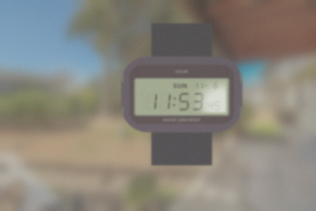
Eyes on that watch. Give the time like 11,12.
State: 11,53
